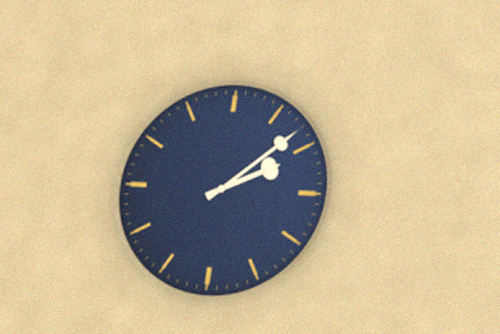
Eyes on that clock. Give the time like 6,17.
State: 2,08
